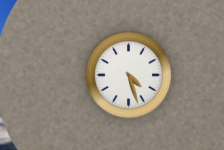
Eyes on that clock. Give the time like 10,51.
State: 4,27
